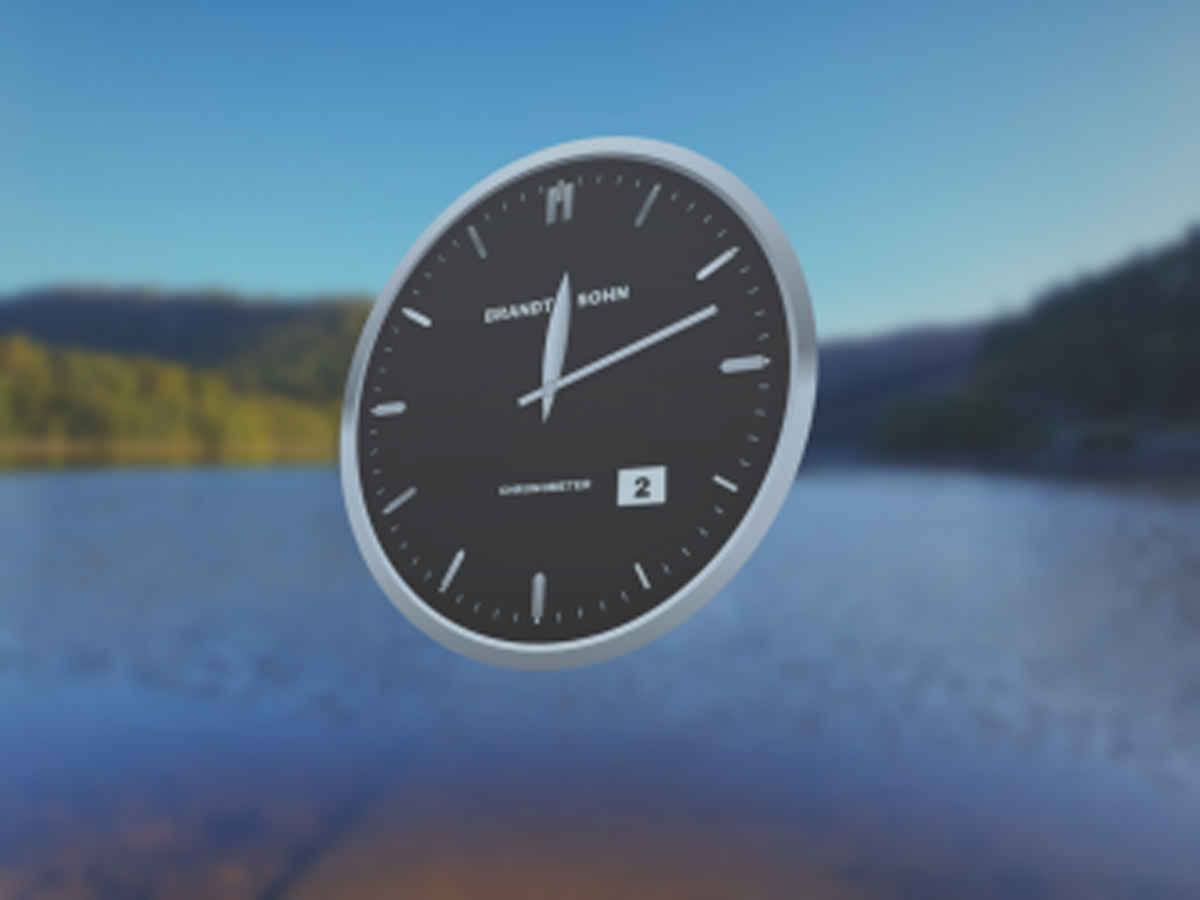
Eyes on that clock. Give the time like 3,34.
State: 12,12
